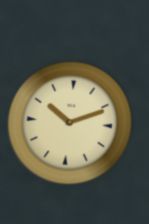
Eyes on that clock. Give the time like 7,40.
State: 10,11
